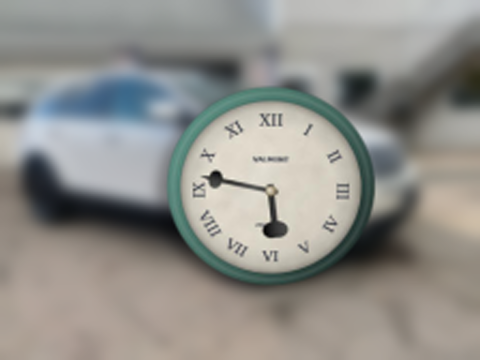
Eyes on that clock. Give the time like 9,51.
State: 5,47
